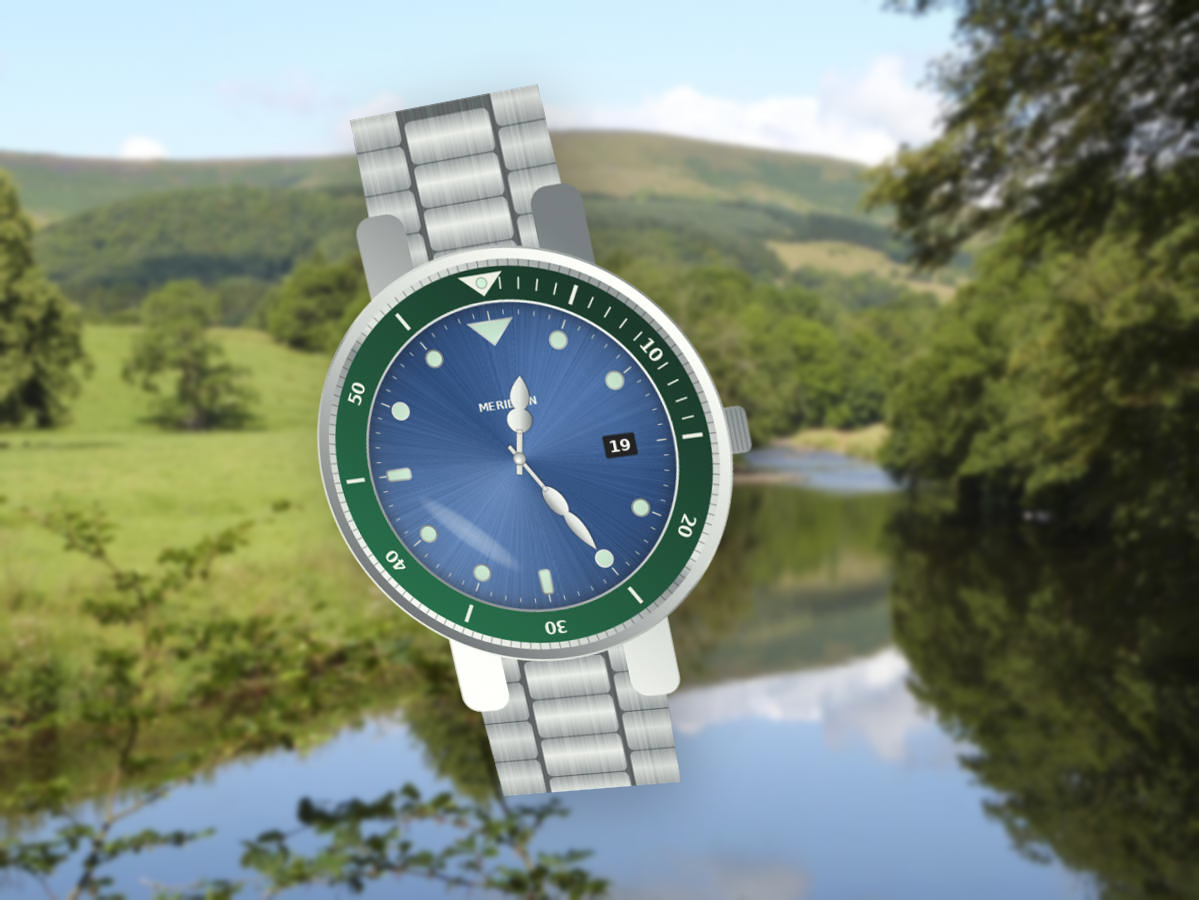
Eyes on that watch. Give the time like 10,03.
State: 12,25
